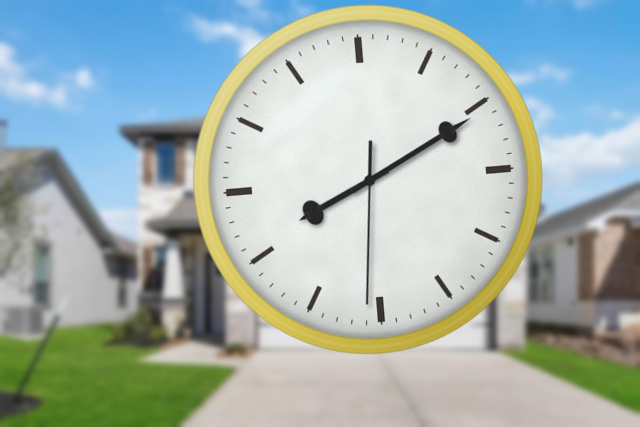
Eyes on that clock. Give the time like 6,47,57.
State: 8,10,31
